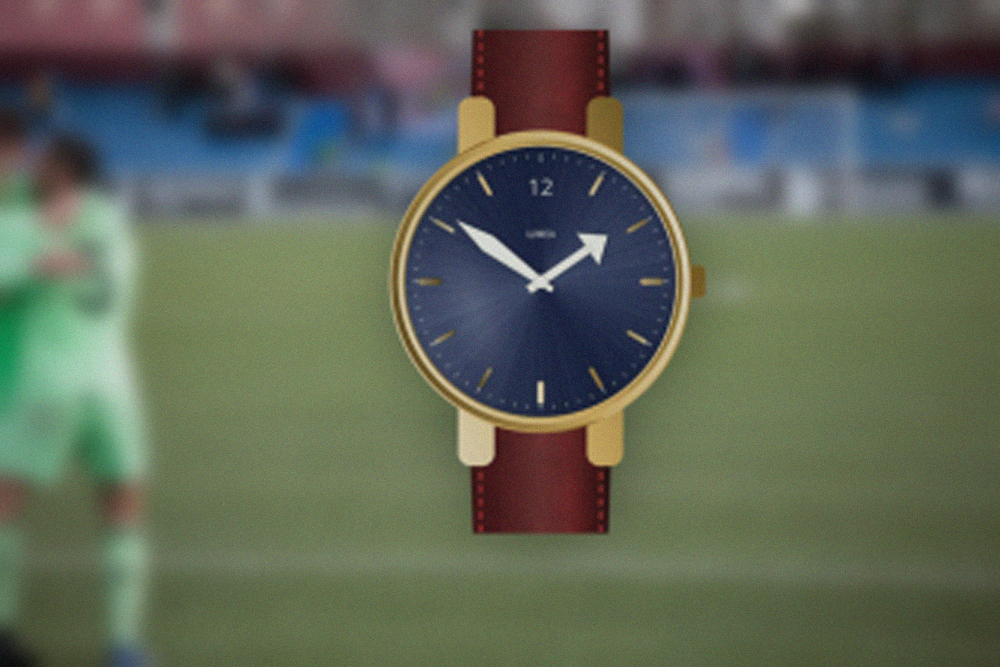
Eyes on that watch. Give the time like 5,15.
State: 1,51
